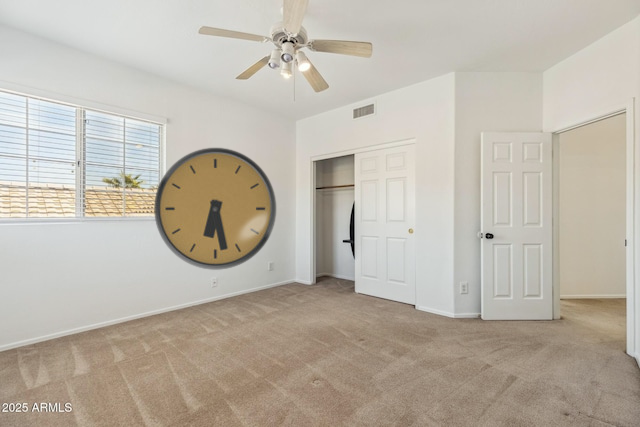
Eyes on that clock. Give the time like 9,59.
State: 6,28
